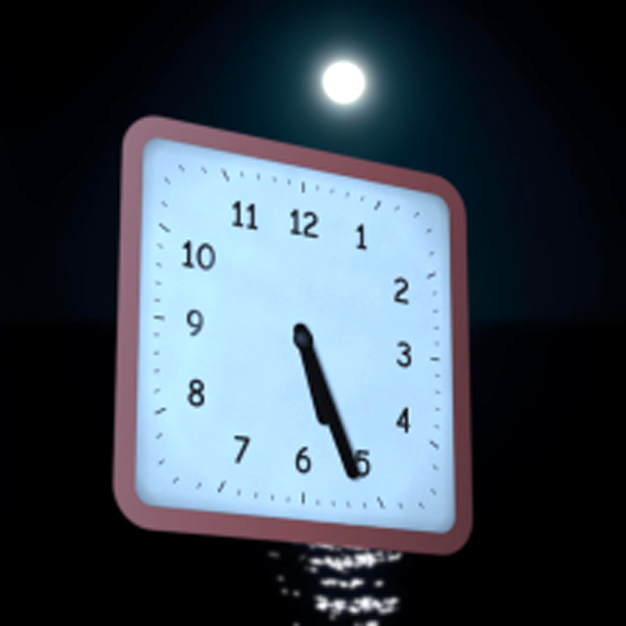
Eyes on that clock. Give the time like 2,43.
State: 5,26
